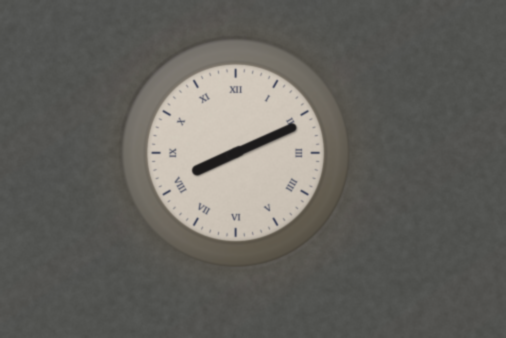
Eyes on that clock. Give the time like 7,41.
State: 8,11
